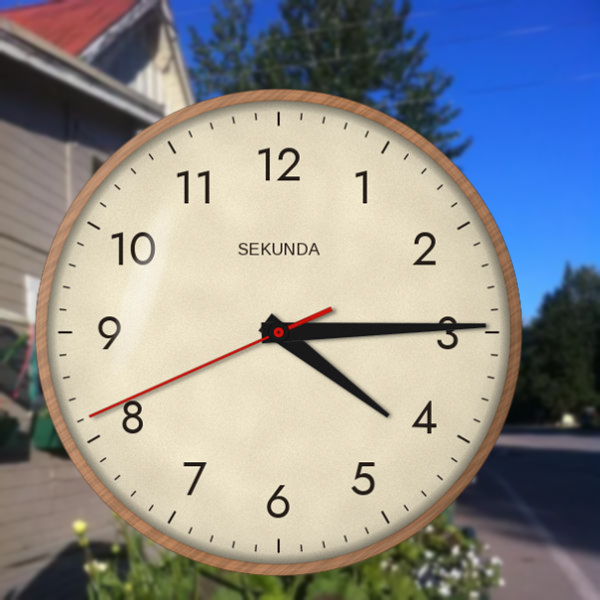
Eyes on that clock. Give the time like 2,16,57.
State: 4,14,41
